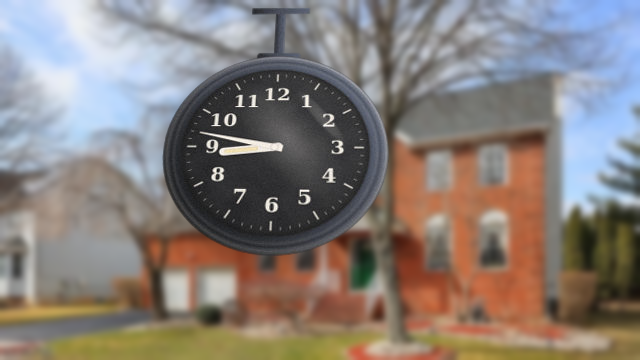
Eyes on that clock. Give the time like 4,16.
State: 8,47
